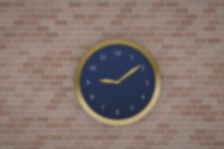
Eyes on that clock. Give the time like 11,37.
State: 9,09
